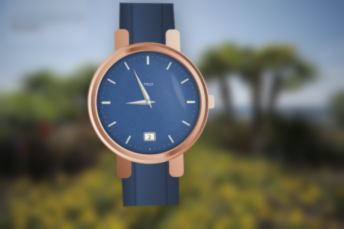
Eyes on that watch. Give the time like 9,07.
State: 8,56
